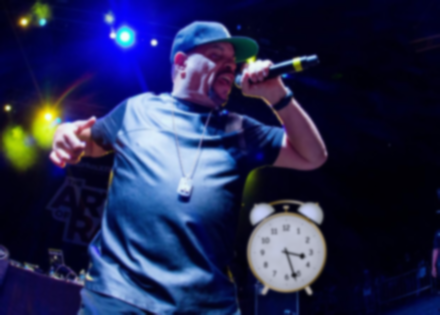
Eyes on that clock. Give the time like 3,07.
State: 3,27
